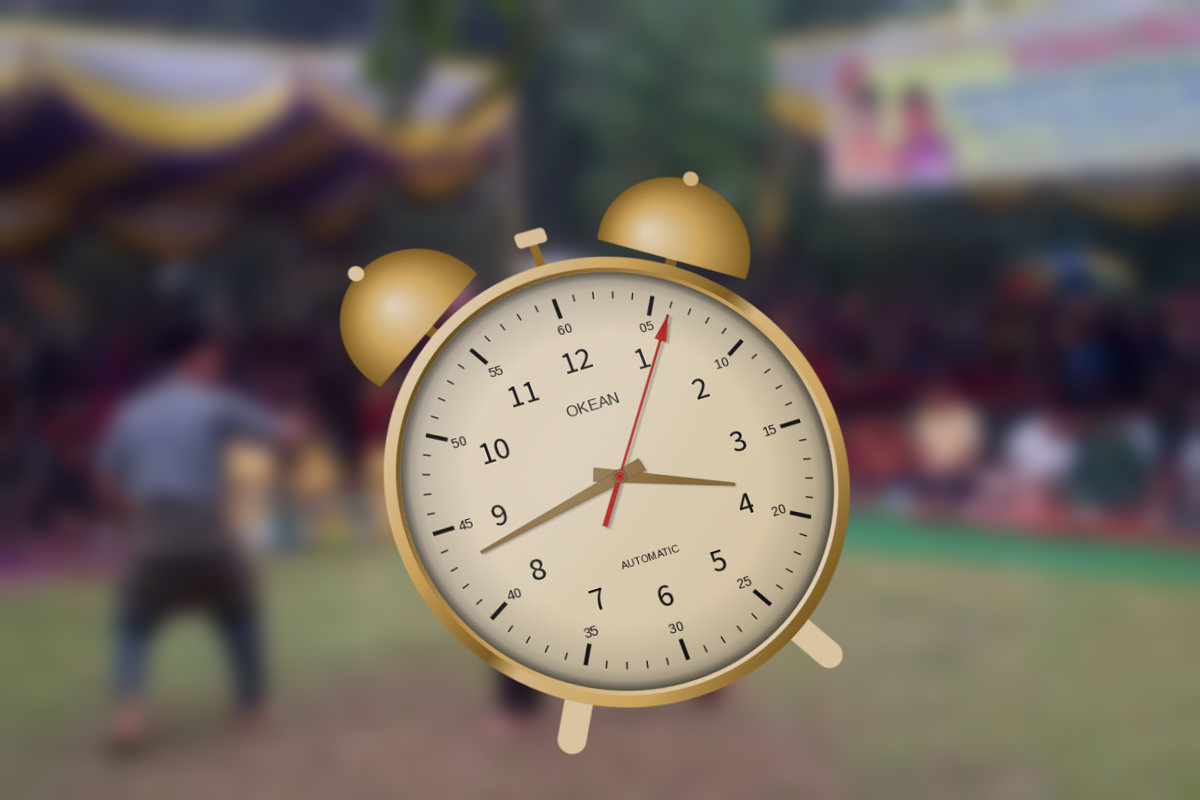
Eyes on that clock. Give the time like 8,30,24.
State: 3,43,06
